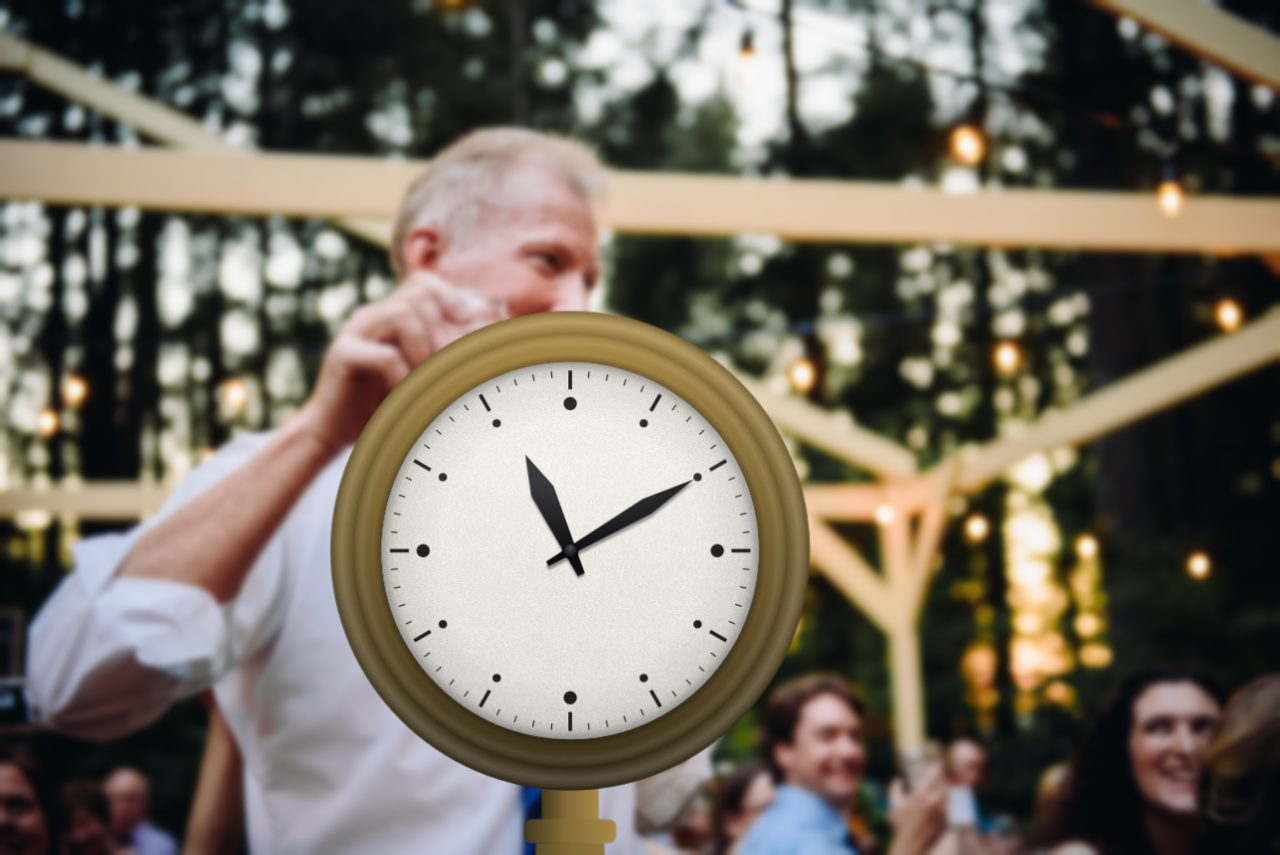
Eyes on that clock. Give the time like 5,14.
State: 11,10
